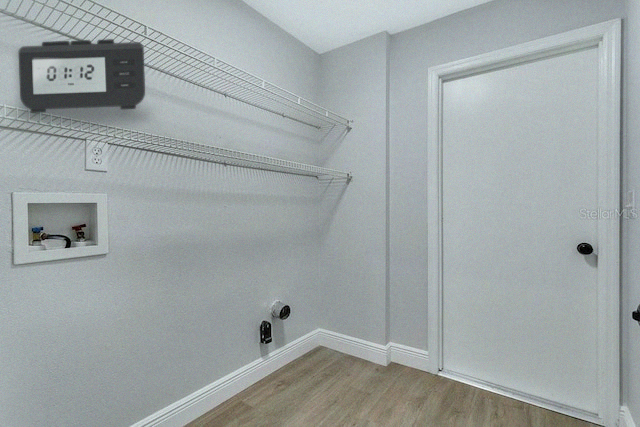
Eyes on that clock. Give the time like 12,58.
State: 1,12
